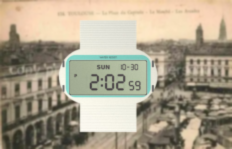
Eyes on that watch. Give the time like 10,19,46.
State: 2,02,59
